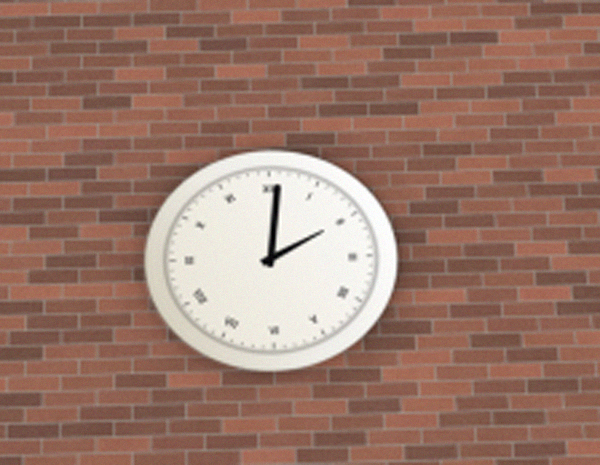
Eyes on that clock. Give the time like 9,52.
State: 2,01
